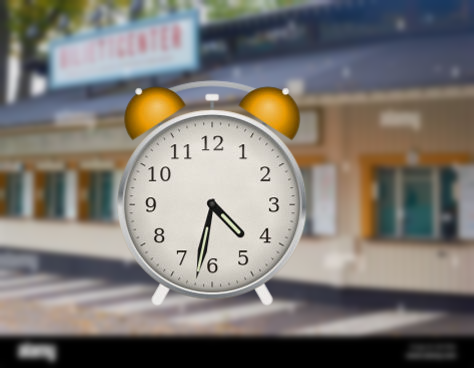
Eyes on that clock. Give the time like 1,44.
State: 4,32
